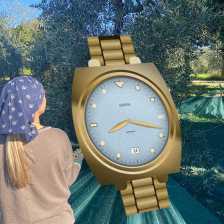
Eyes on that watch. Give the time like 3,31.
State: 8,18
